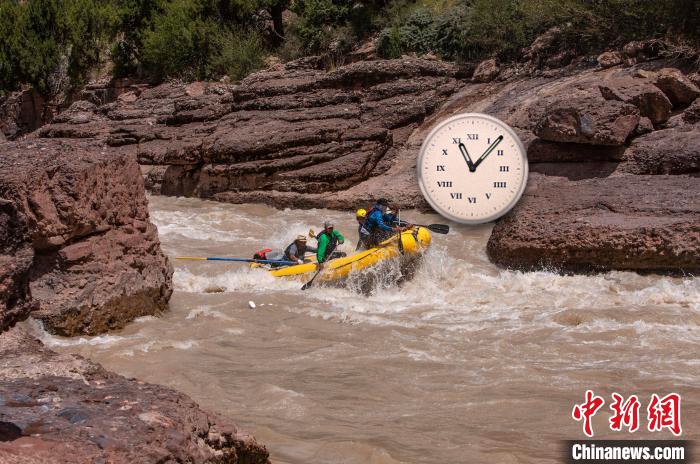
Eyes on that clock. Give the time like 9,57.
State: 11,07
